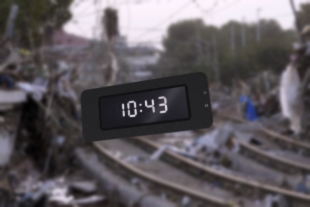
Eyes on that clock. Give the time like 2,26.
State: 10,43
